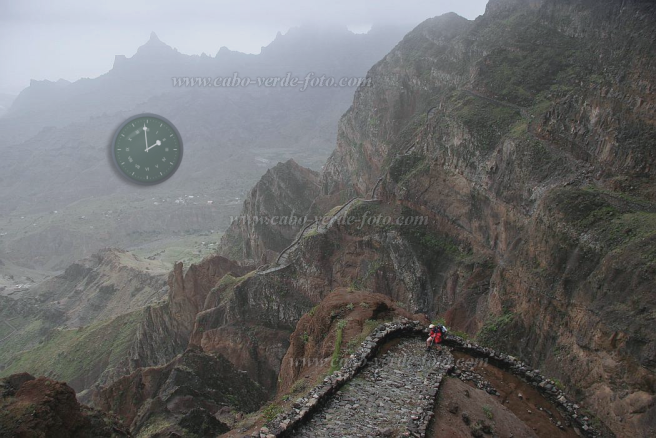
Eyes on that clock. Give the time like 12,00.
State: 1,59
